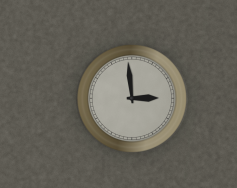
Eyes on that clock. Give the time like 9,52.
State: 2,59
